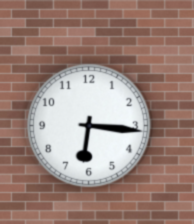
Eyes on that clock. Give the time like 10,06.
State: 6,16
